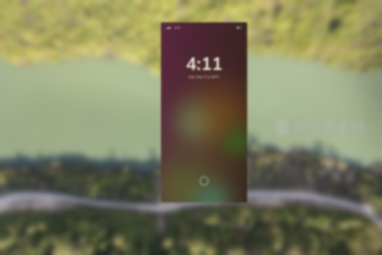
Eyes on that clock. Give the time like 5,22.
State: 4,11
